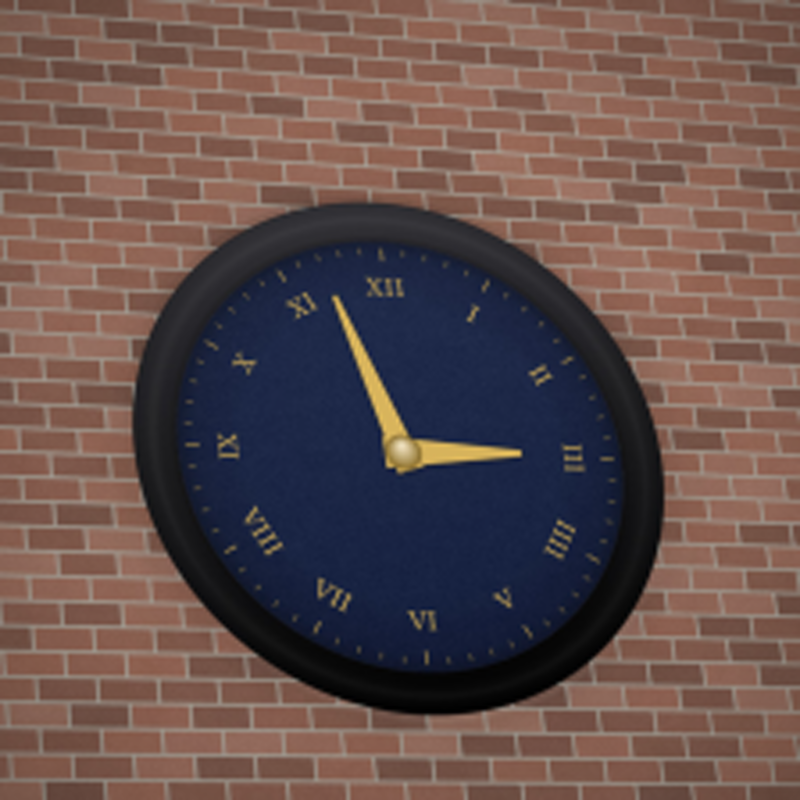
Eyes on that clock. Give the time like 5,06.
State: 2,57
